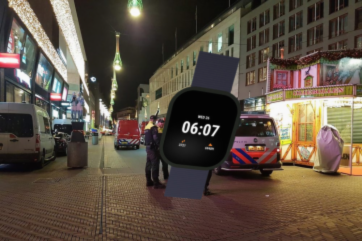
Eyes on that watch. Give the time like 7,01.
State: 6,07
